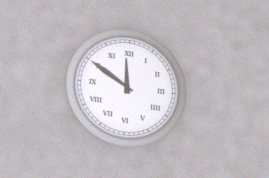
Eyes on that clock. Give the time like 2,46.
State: 11,50
